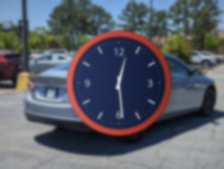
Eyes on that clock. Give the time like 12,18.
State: 12,29
